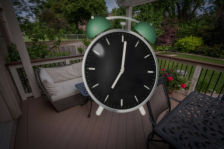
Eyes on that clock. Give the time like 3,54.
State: 7,01
